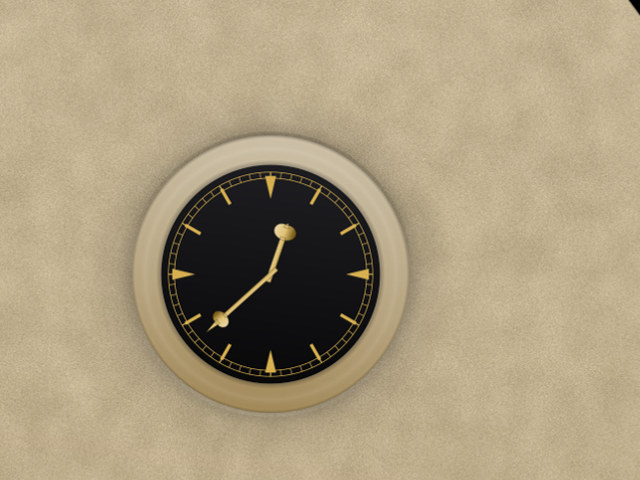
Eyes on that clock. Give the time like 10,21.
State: 12,38
